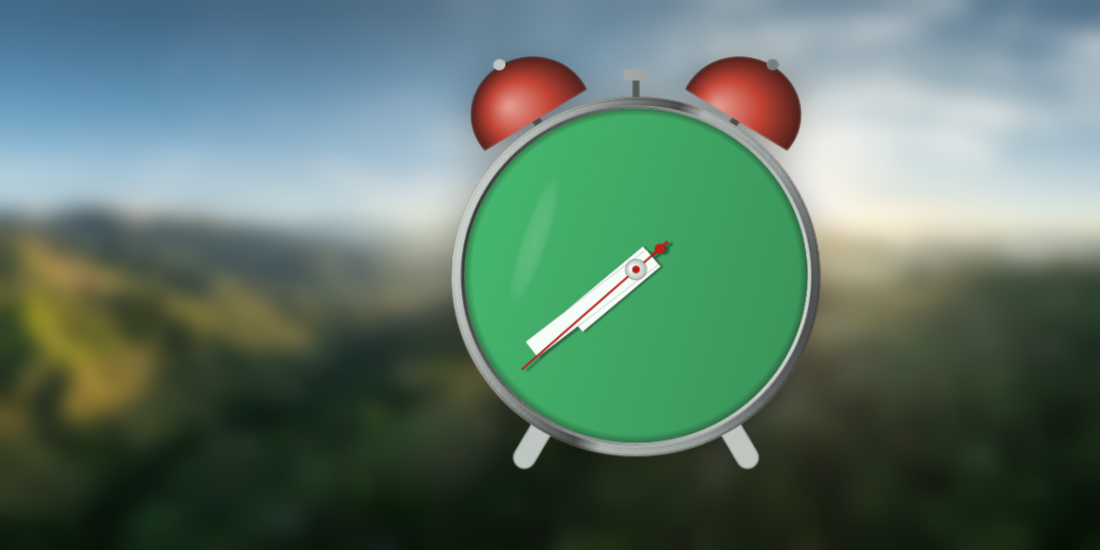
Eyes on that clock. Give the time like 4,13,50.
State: 7,38,38
